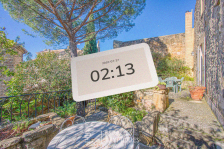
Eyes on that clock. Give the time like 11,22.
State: 2,13
